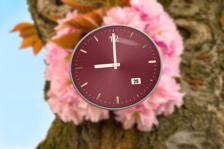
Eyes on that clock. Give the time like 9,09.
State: 9,00
